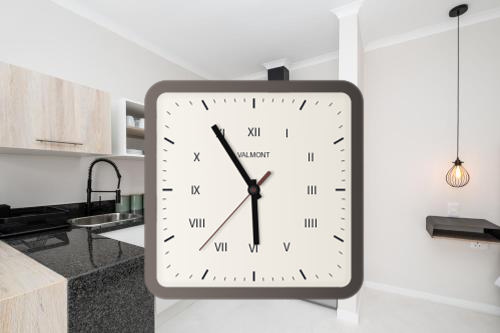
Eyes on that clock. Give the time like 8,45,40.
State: 5,54,37
